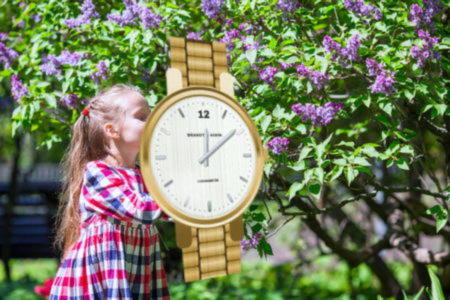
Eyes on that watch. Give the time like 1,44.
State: 12,09
